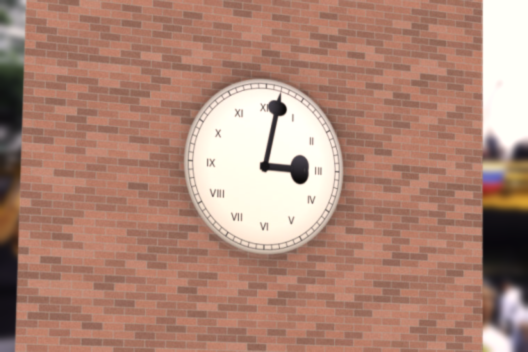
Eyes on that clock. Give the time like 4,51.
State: 3,02
